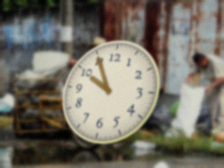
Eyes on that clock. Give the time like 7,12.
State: 9,55
